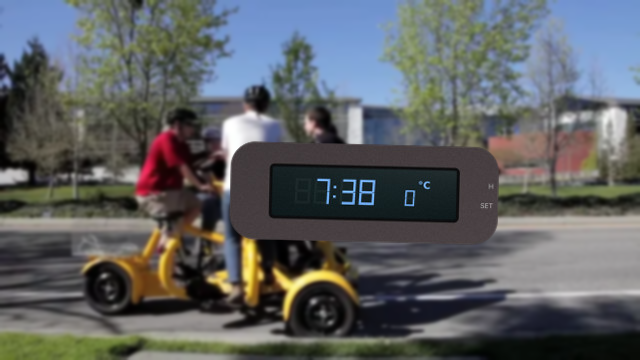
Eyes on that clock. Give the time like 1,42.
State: 7,38
